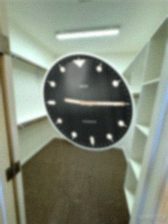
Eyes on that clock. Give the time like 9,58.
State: 9,15
